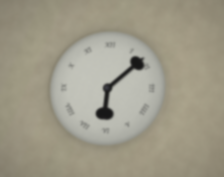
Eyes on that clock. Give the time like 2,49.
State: 6,08
